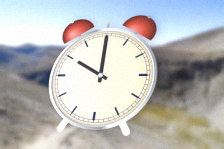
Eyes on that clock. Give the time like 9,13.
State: 10,00
